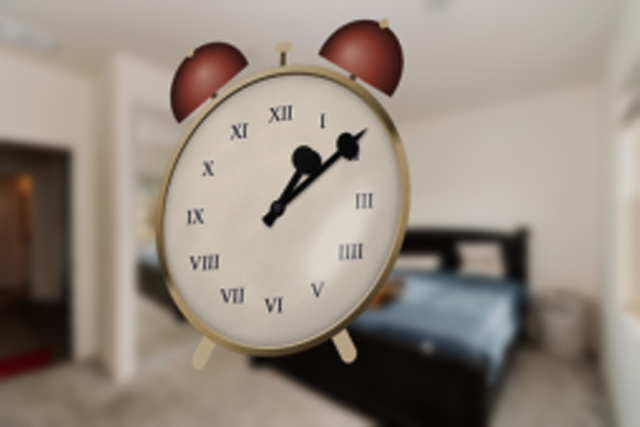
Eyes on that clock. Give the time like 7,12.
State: 1,09
